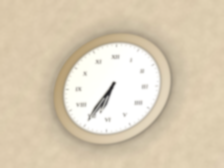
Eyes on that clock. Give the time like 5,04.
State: 6,35
